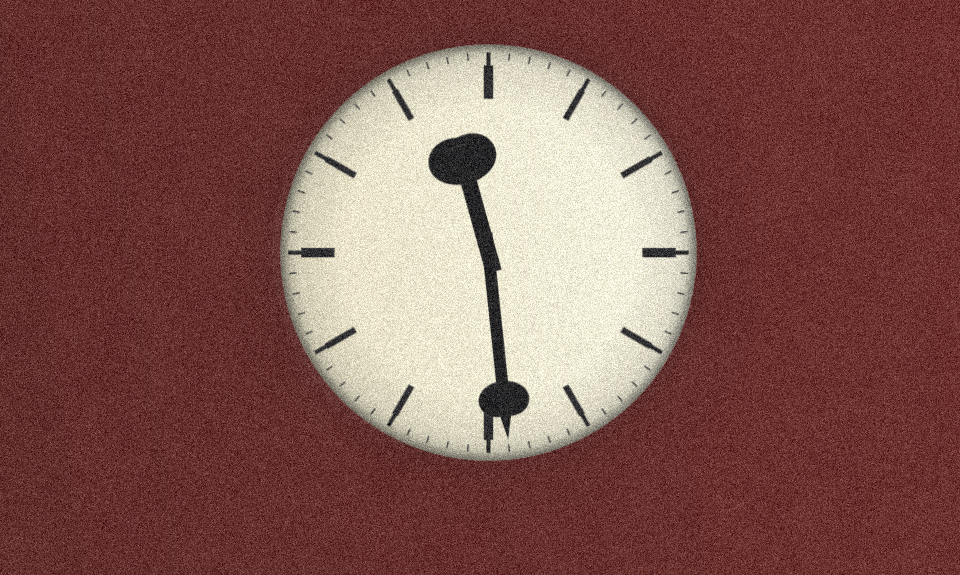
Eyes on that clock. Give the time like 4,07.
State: 11,29
